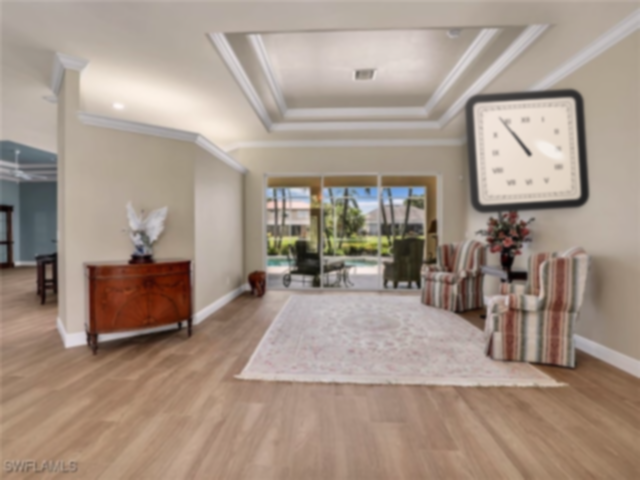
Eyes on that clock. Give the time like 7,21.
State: 10,54
